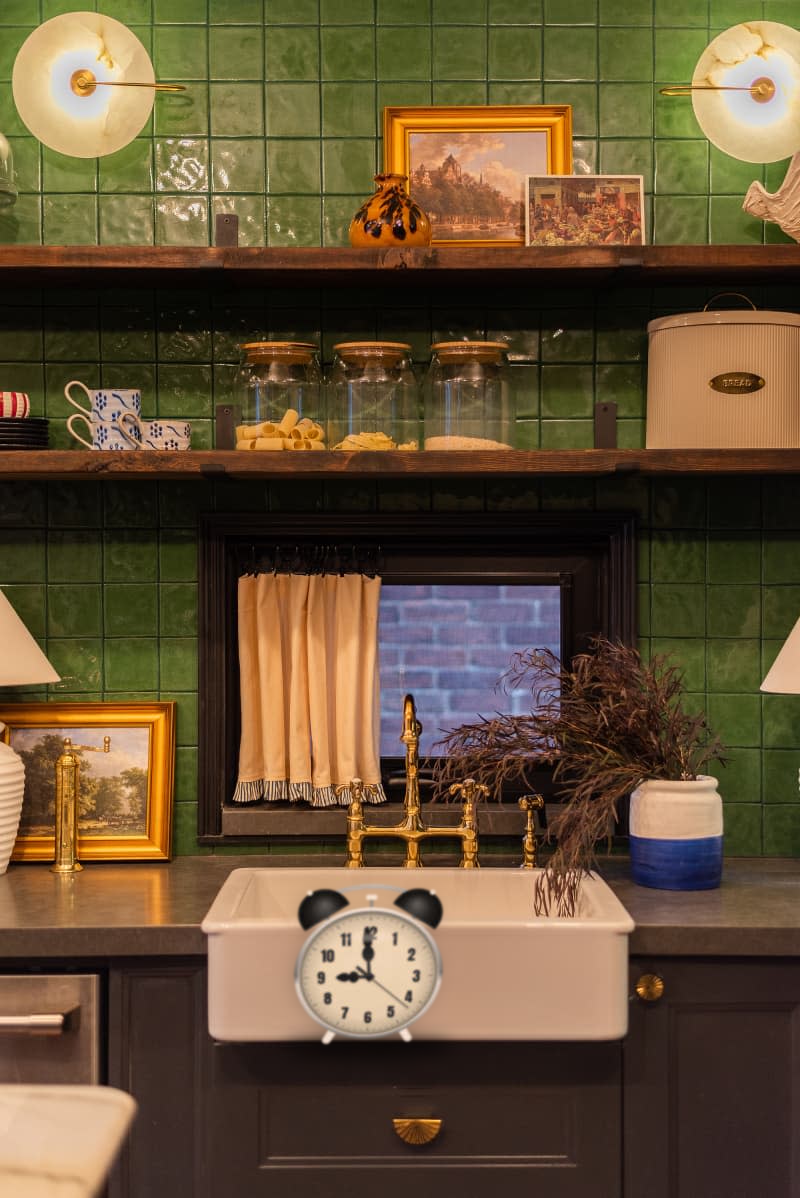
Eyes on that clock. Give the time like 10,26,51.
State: 8,59,22
